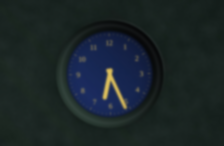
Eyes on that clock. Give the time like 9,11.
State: 6,26
